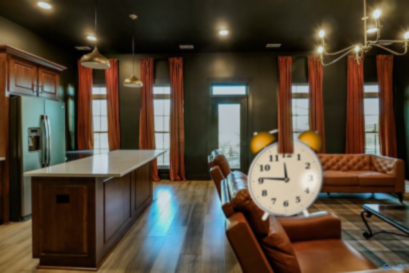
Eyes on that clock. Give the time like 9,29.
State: 11,46
